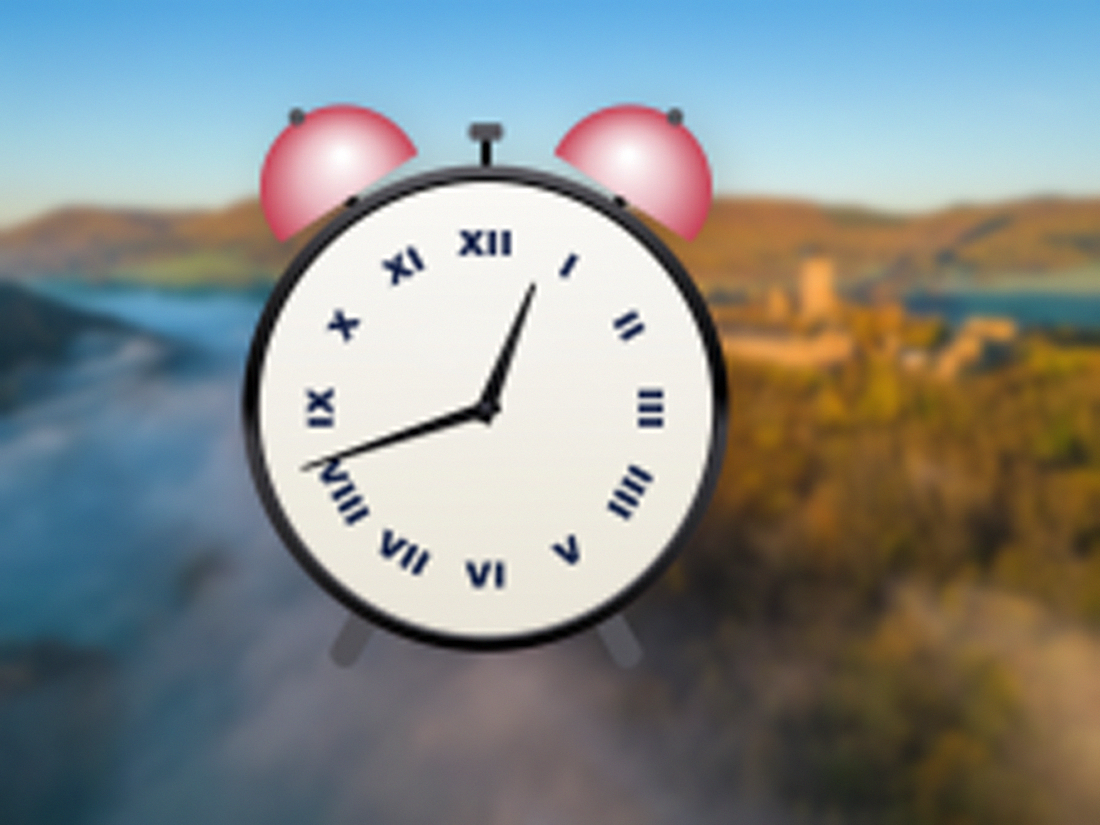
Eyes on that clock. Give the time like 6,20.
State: 12,42
